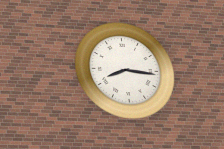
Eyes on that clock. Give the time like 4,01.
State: 8,16
